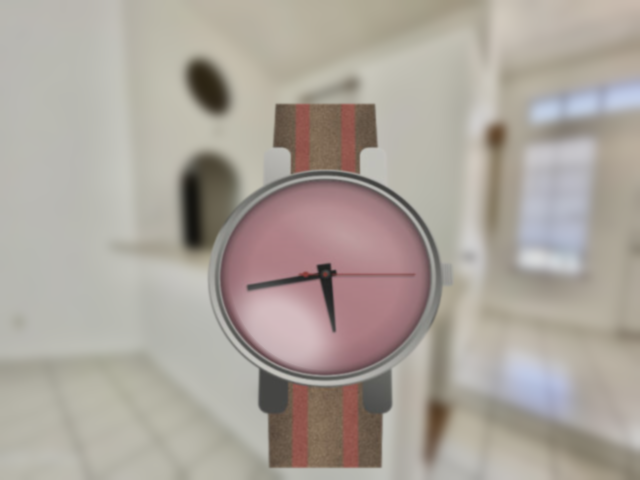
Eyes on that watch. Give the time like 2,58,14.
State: 5,43,15
